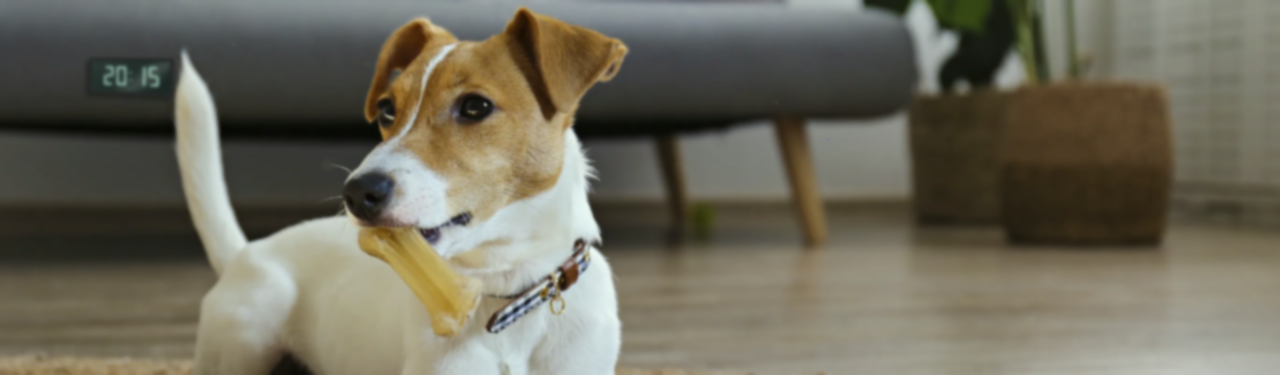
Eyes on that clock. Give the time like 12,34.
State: 20,15
